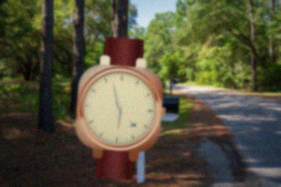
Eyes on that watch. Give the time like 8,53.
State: 5,57
